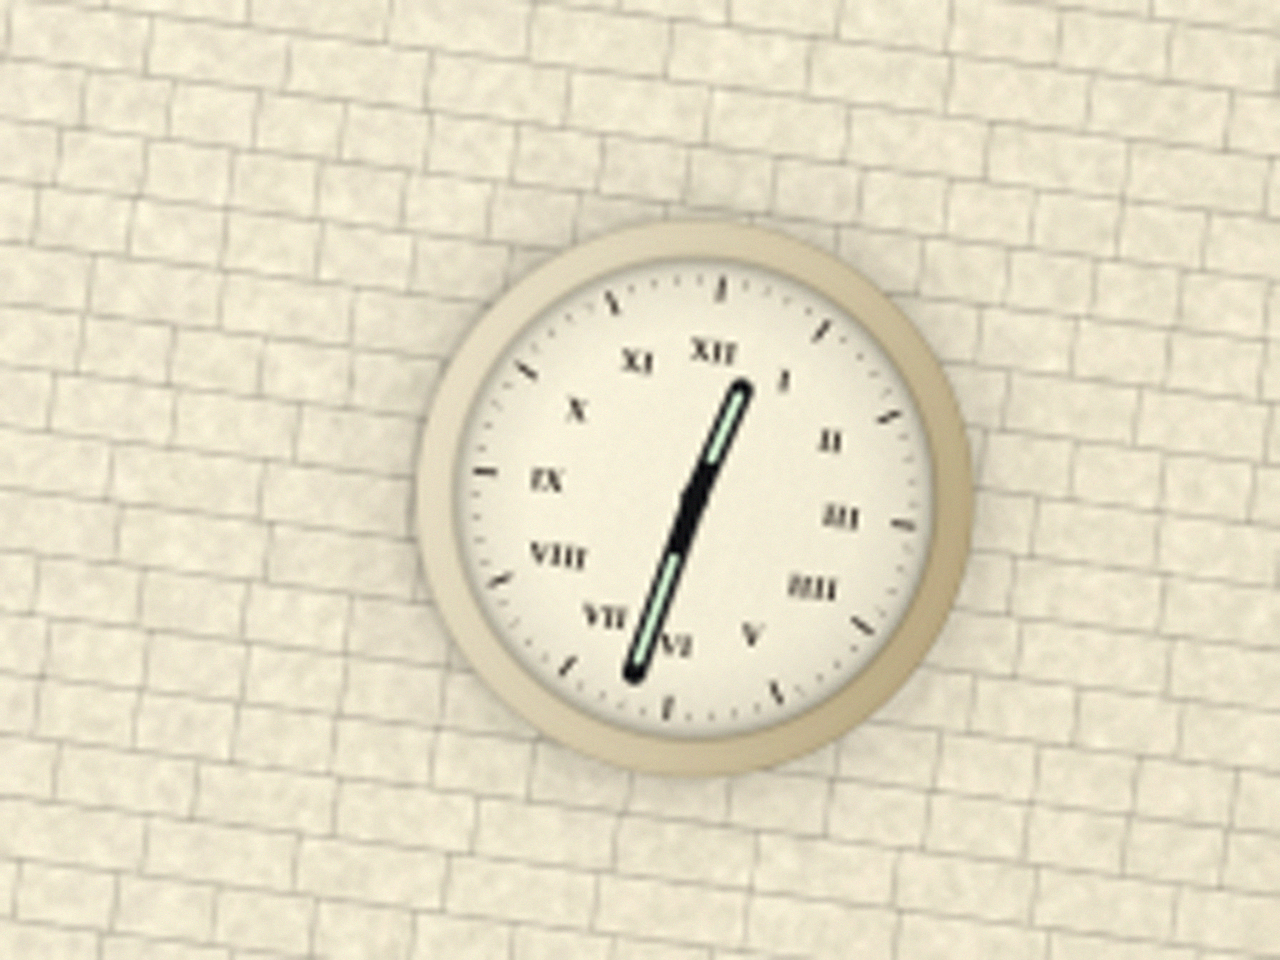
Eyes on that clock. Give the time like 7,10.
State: 12,32
